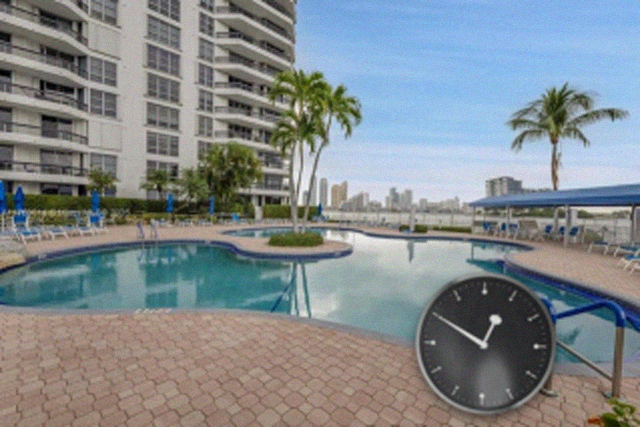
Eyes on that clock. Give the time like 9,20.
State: 12,50
